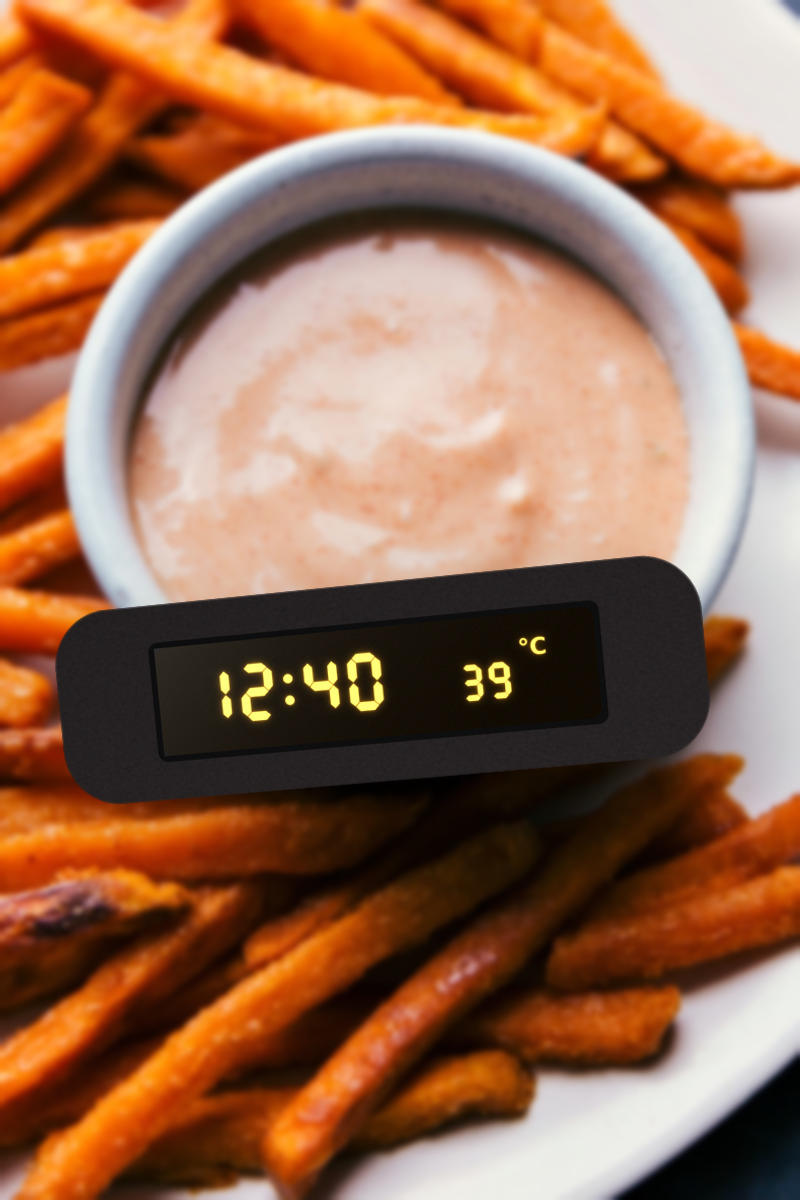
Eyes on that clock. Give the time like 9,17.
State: 12,40
